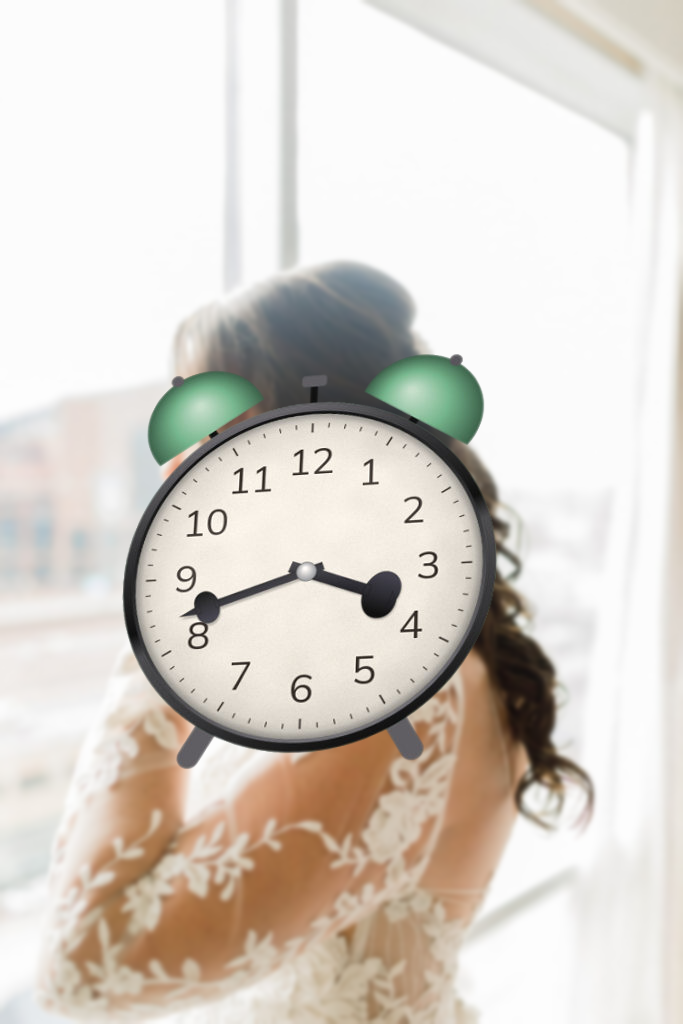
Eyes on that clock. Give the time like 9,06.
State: 3,42
